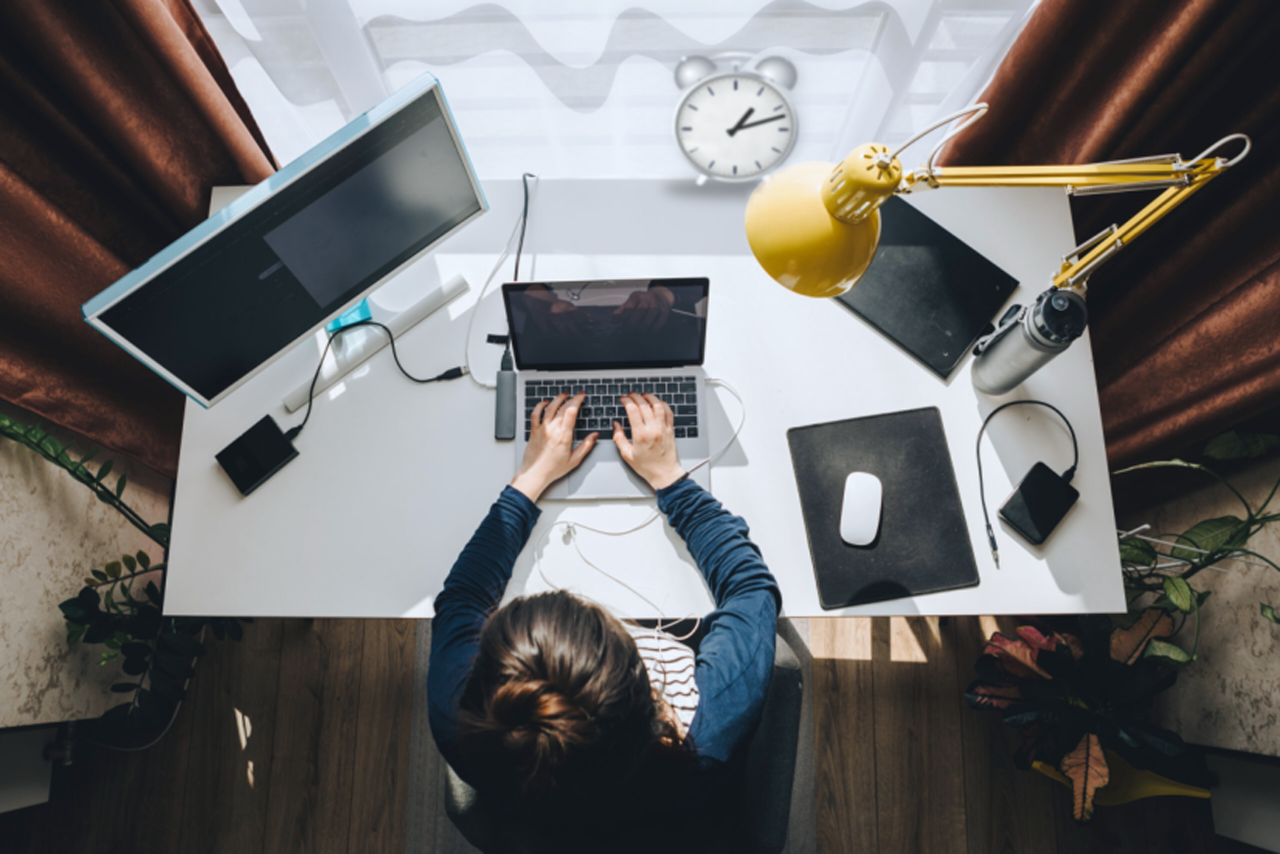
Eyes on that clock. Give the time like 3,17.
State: 1,12
